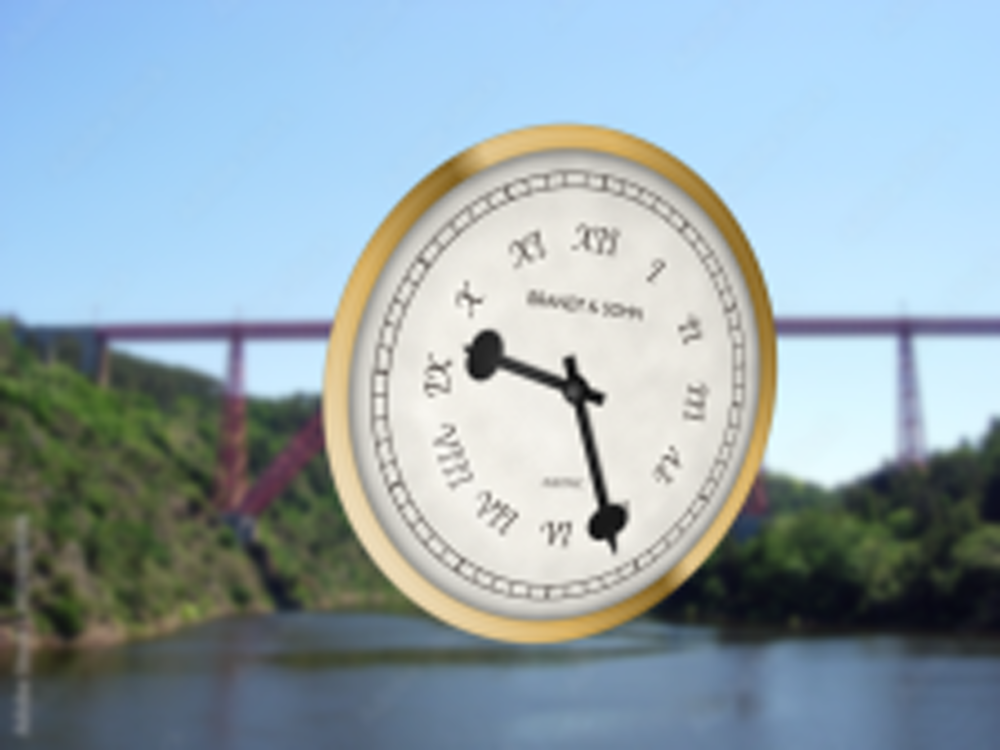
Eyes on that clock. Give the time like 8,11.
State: 9,26
